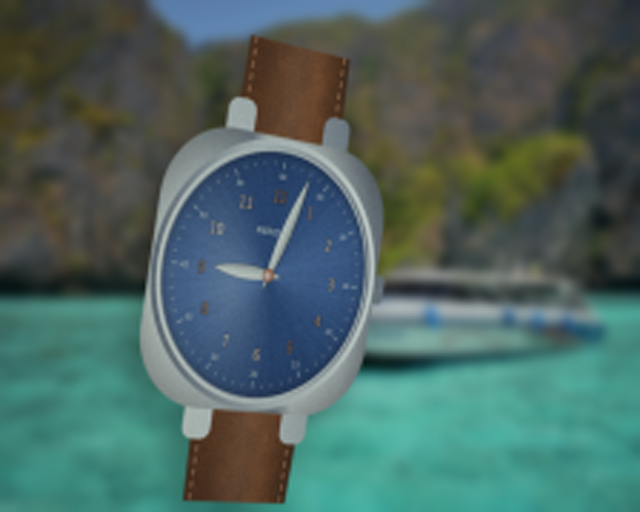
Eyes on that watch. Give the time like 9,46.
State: 9,03
